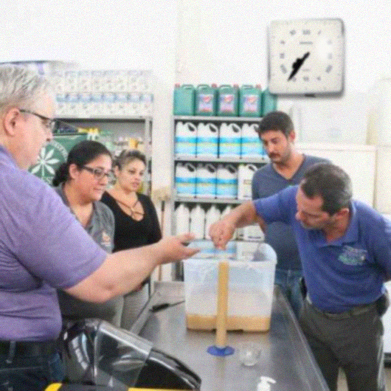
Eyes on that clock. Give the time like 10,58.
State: 7,36
